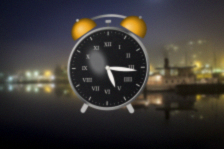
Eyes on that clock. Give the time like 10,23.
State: 5,16
